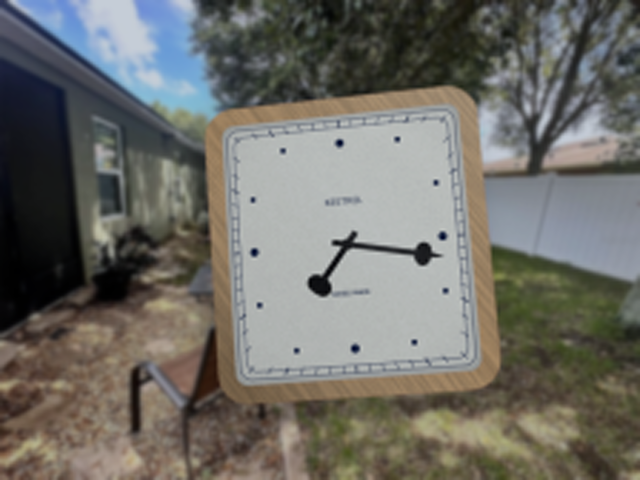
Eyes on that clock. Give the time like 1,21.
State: 7,17
